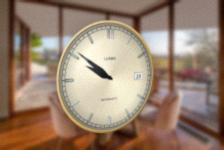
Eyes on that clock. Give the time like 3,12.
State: 9,51
